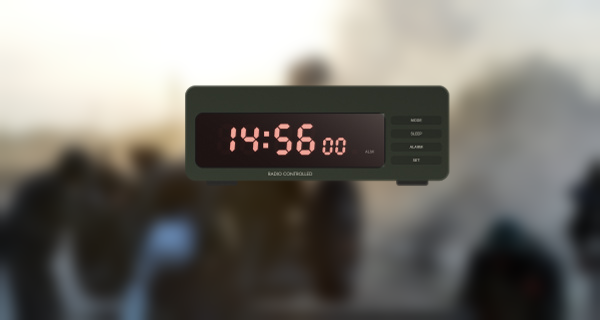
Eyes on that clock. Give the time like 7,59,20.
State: 14,56,00
